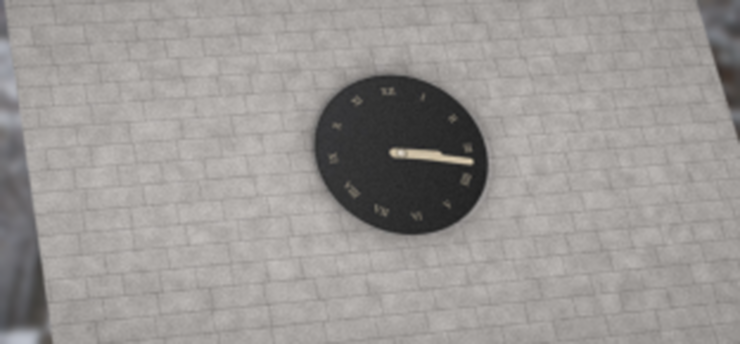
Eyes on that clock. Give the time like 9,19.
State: 3,17
